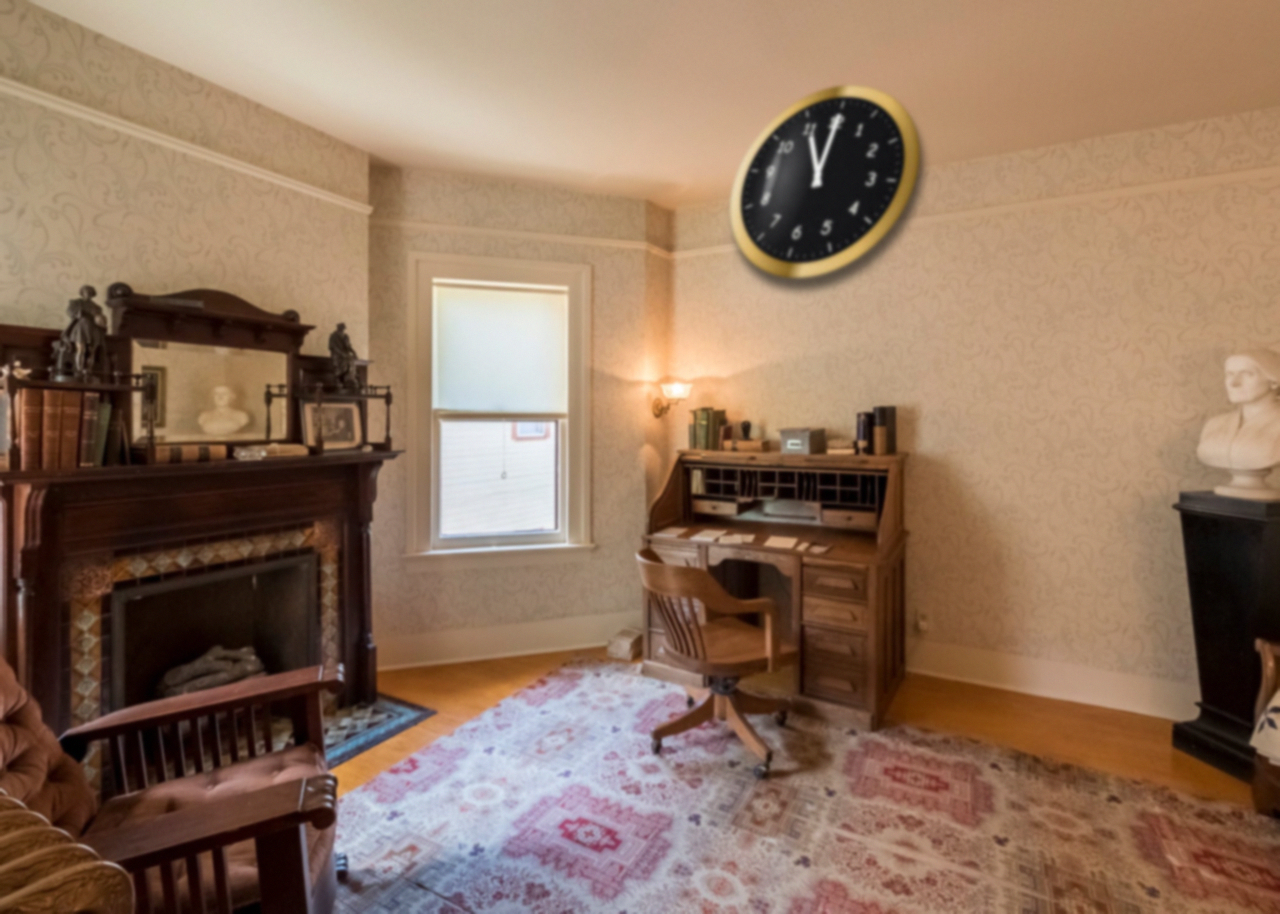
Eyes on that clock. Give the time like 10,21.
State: 11,00
